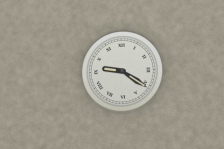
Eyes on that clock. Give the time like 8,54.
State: 9,21
